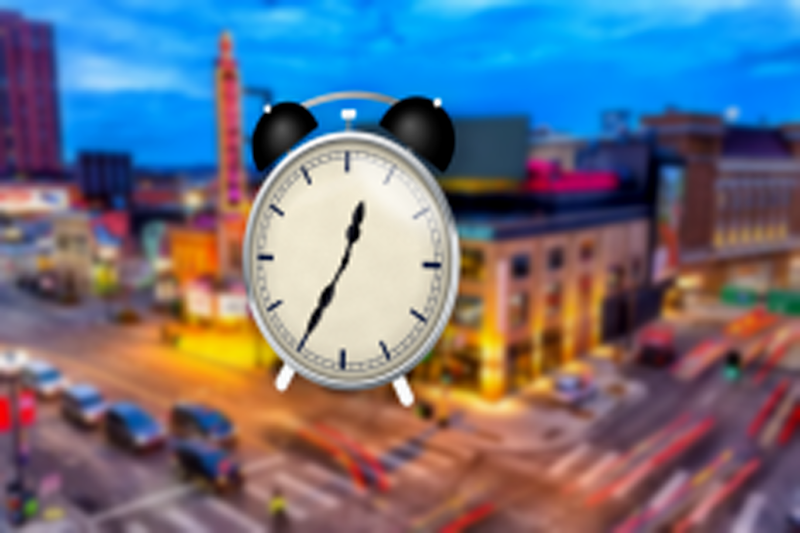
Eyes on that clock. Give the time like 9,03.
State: 12,35
